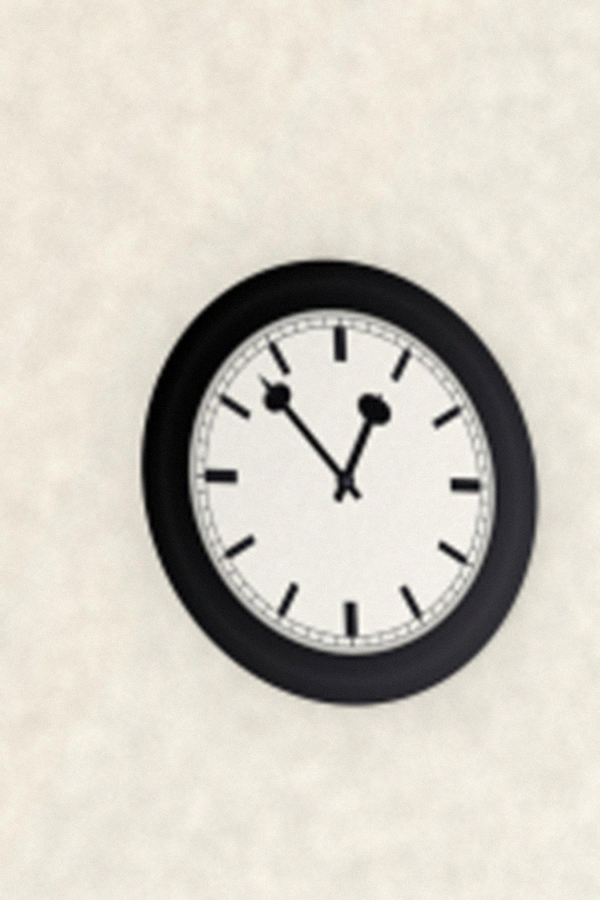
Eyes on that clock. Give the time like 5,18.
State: 12,53
